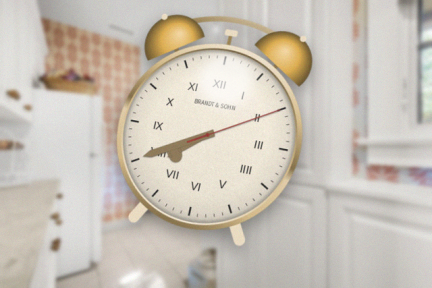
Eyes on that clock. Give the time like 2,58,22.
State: 7,40,10
